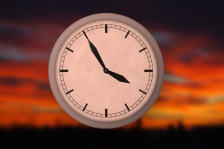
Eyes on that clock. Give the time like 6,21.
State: 3,55
